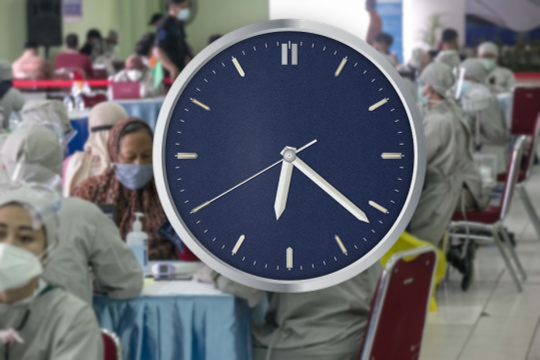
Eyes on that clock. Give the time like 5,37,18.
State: 6,21,40
